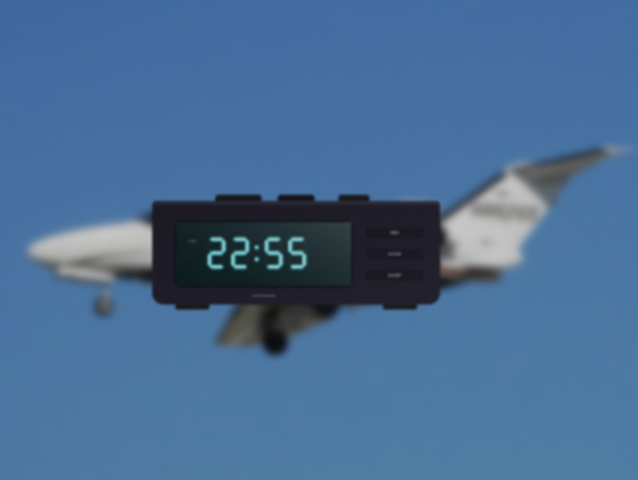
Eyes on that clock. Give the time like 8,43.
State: 22,55
